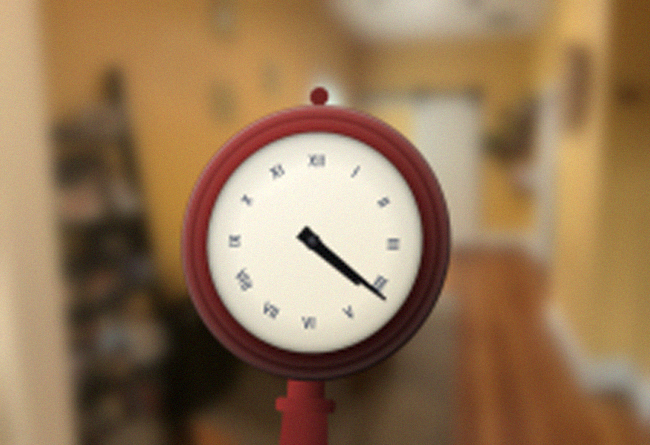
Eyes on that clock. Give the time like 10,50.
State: 4,21
